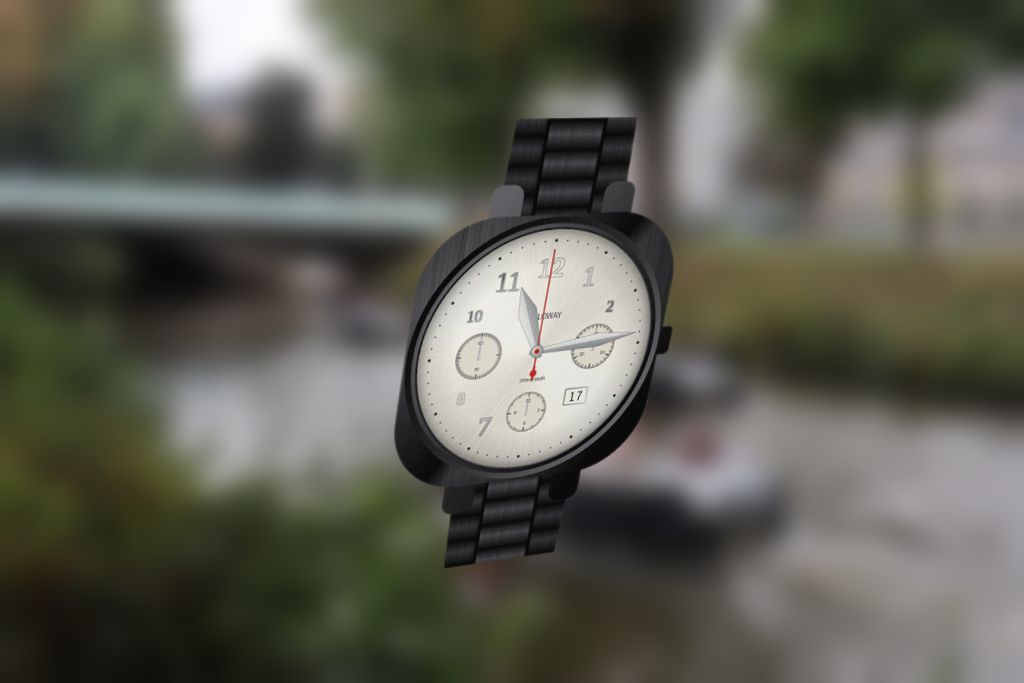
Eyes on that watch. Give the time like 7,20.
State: 11,14
